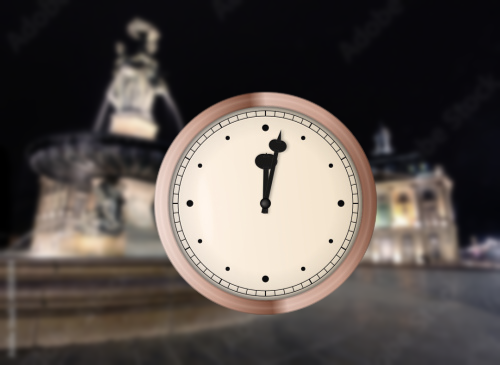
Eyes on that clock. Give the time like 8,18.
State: 12,02
